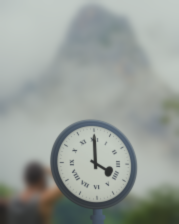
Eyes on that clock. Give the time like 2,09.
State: 4,00
